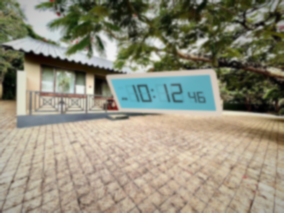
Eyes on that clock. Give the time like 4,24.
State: 10,12
